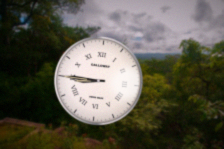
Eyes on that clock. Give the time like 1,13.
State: 8,45
